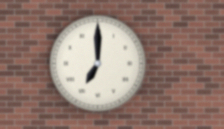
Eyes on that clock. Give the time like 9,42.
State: 7,00
